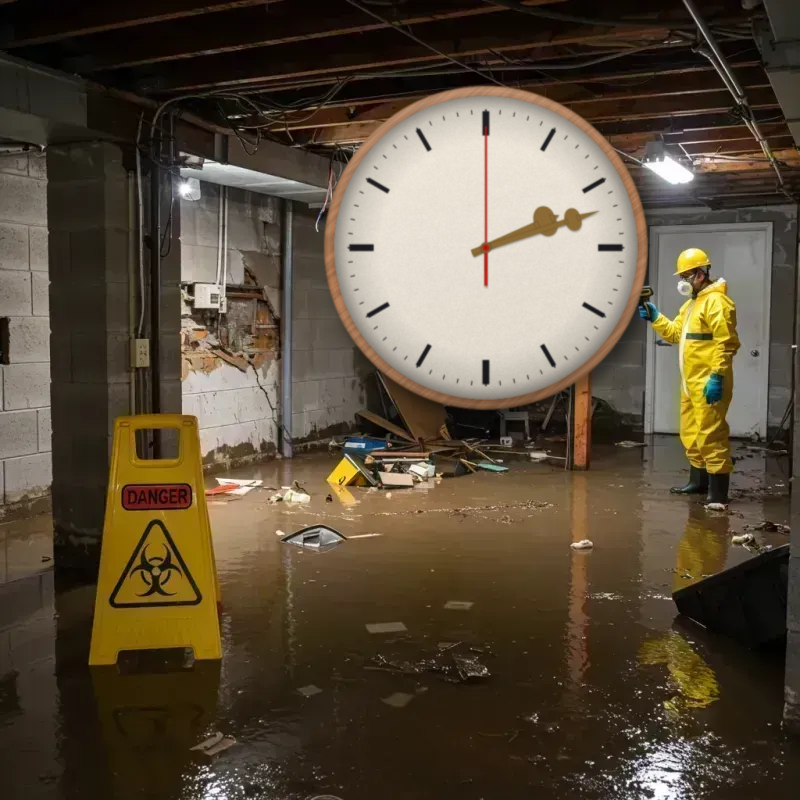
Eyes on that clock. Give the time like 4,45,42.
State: 2,12,00
